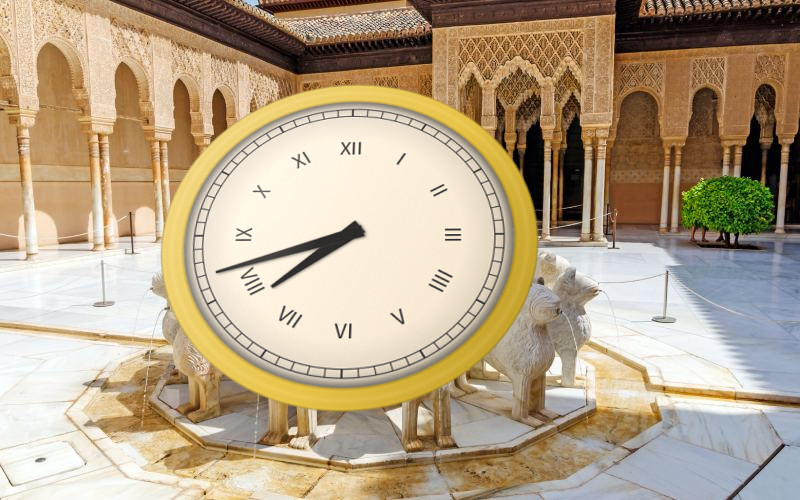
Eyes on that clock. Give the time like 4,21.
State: 7,42
